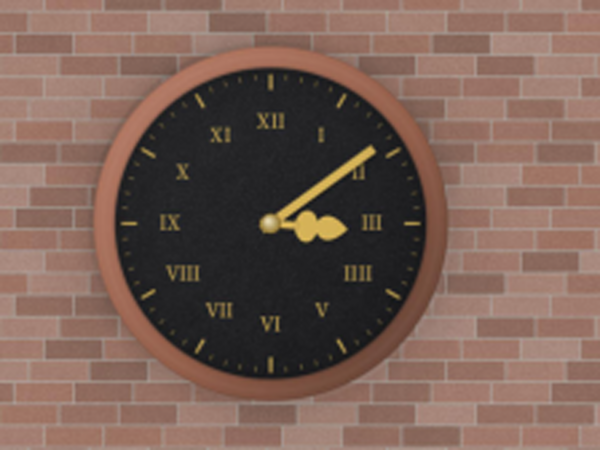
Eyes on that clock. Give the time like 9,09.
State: 3,09
